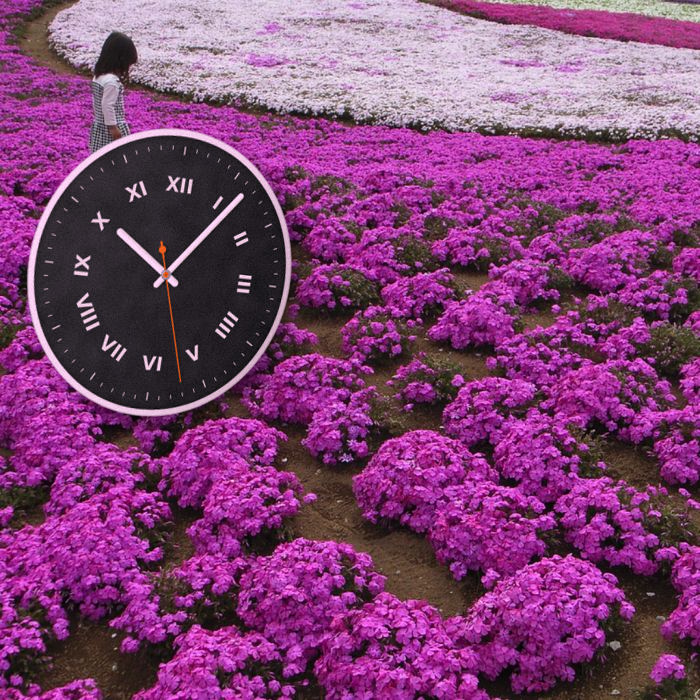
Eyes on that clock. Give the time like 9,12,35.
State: 10,06,27
